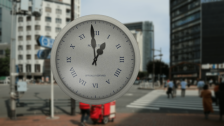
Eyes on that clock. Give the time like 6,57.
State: 12,59
